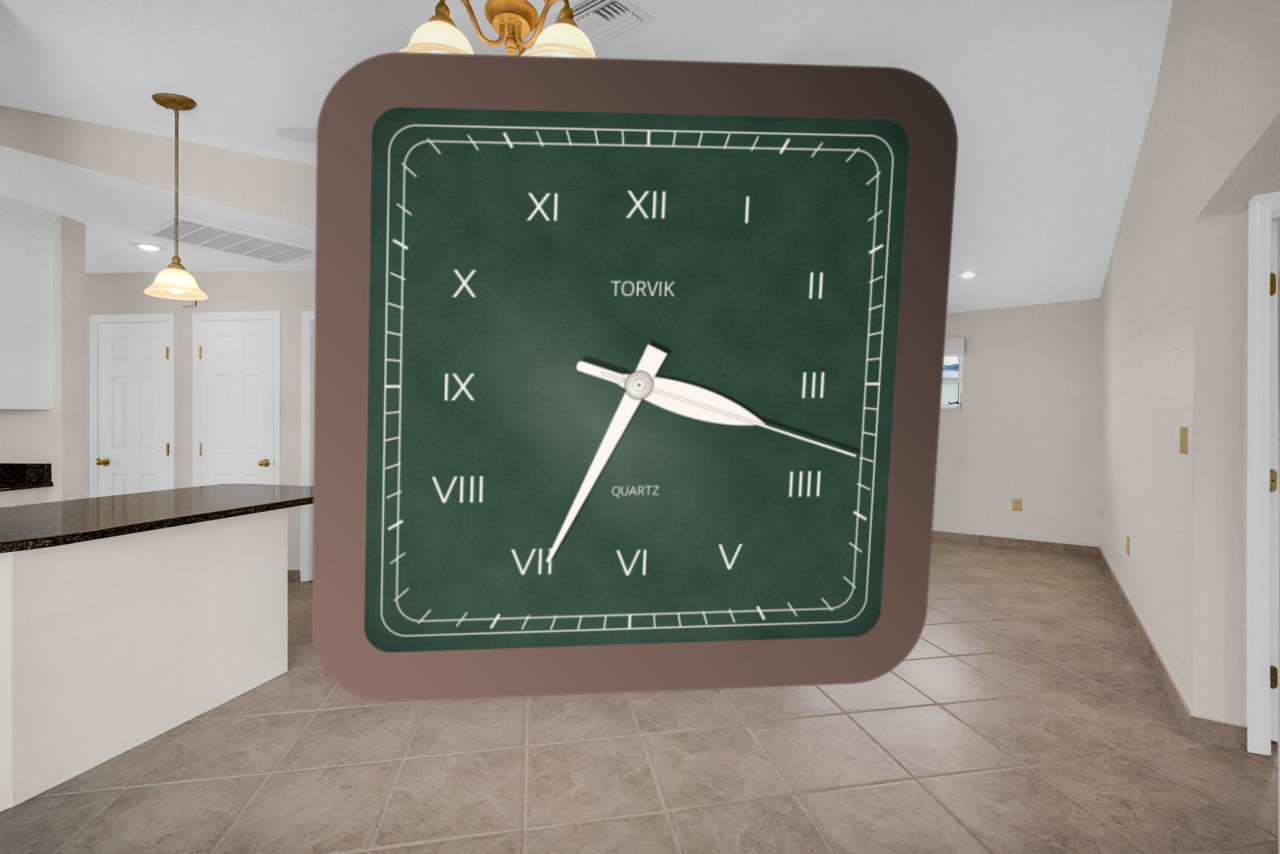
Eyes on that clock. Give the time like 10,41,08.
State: 3,34,18
